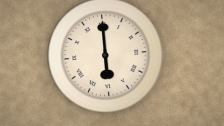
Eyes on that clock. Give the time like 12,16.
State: 6,00
